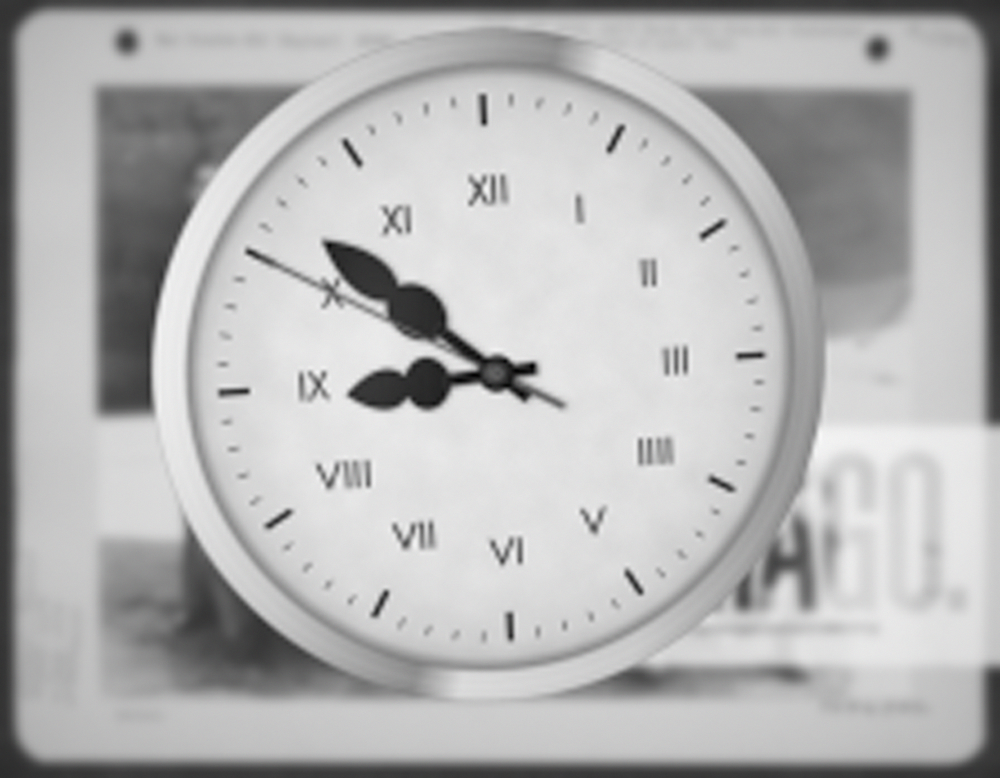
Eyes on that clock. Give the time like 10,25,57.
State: 8,51,50
